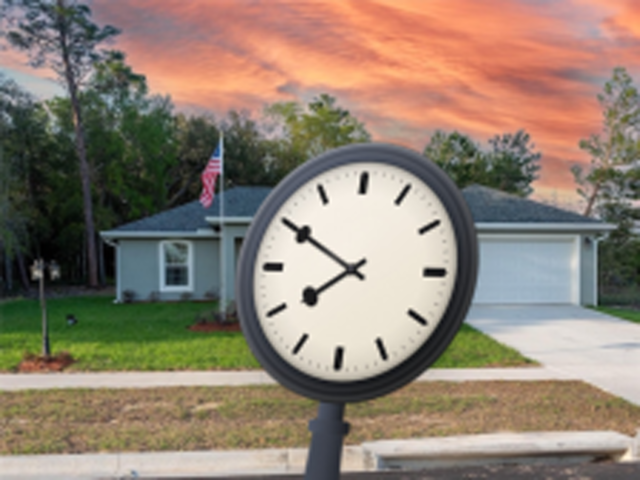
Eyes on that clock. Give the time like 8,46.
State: 7,50
